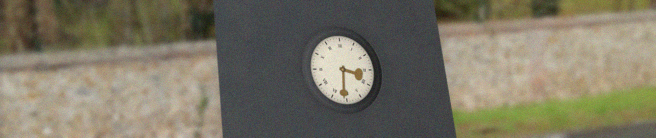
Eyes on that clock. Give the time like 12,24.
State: 3,31
